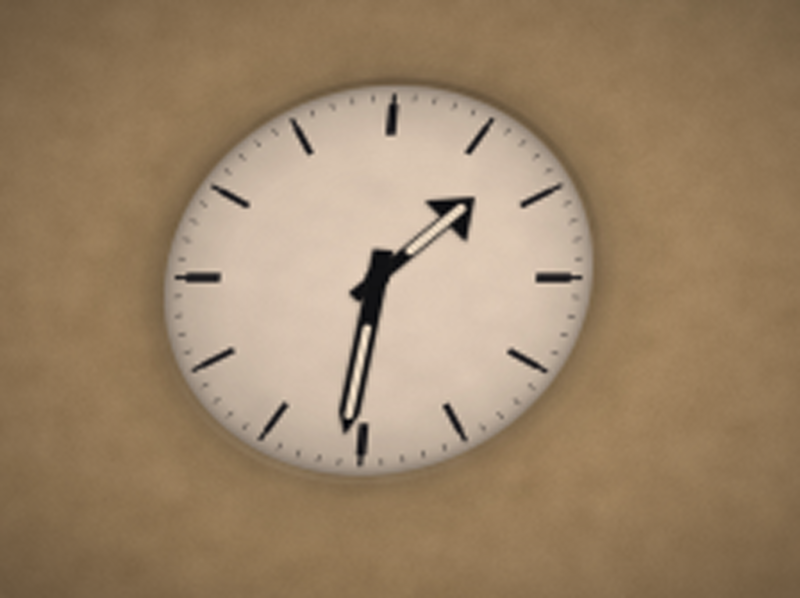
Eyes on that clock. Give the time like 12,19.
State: 1,31
